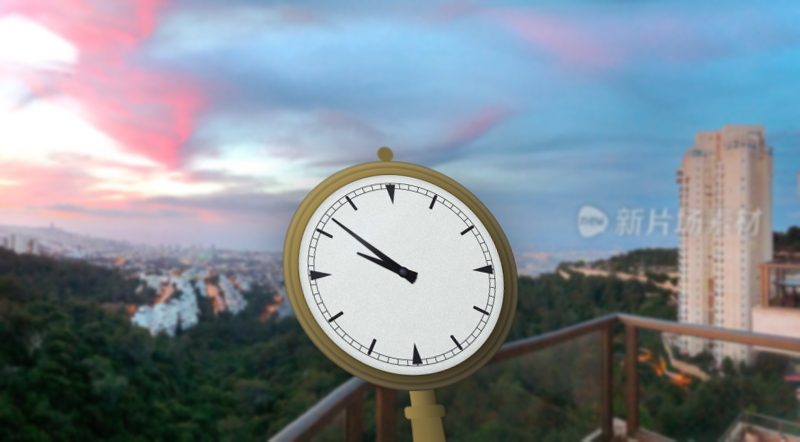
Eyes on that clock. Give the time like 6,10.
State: 9,52
